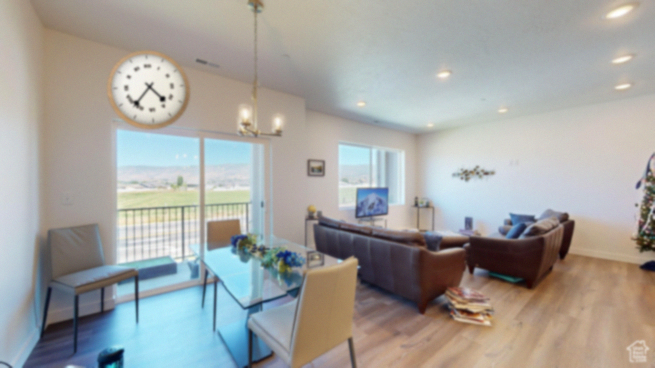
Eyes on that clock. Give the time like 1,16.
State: 4,37
